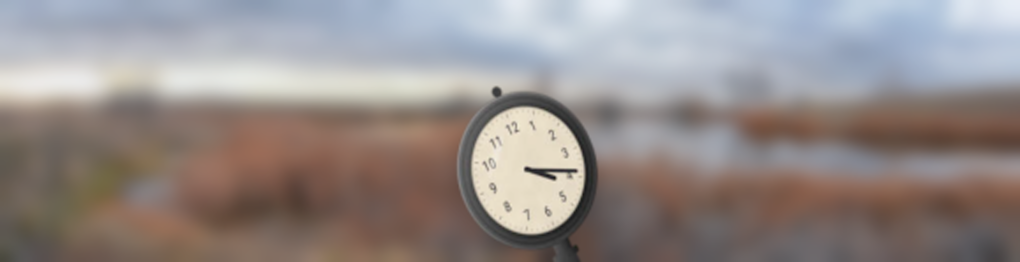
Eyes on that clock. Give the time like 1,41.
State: 4,19
